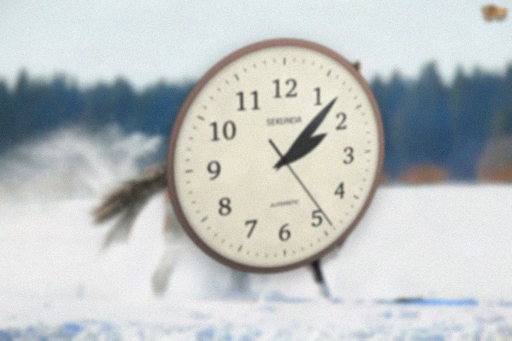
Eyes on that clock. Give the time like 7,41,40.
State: 2,07,24
